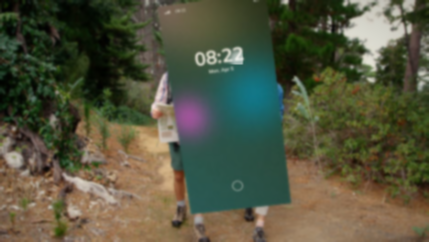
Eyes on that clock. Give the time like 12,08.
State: 8,22
